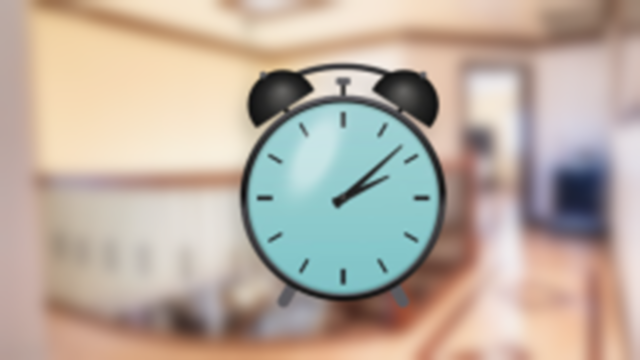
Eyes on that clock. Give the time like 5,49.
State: 2,08
